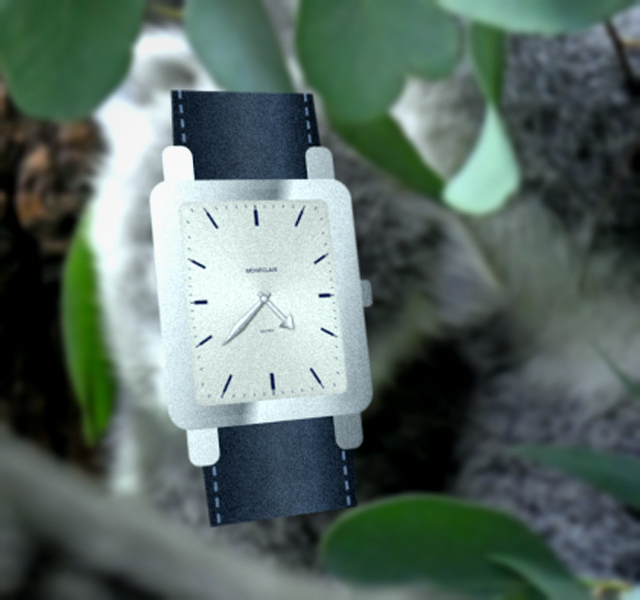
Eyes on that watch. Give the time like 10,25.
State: 4,38
